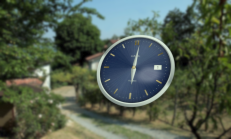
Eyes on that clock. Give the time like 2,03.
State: 6,01
